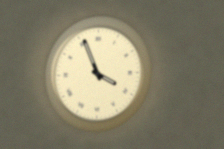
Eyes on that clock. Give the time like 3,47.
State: 3,56
